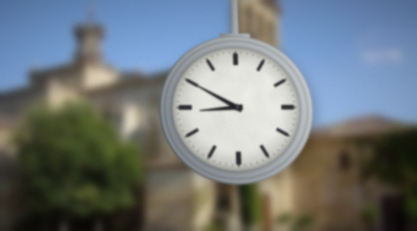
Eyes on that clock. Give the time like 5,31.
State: 8,50
